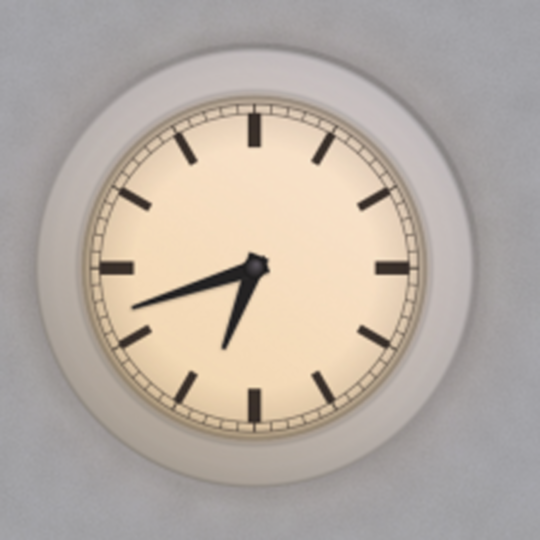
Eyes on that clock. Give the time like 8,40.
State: 6,42
